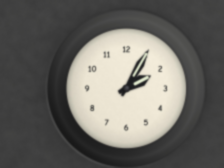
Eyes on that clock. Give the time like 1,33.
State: 2,05
